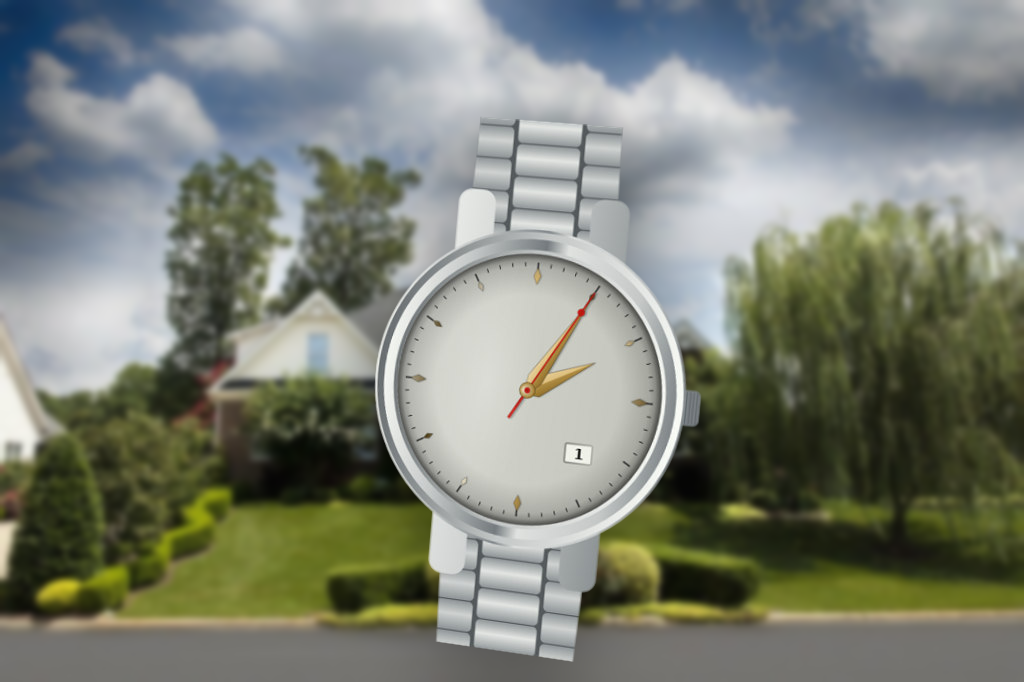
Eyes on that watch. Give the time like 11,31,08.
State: 2,05,05
